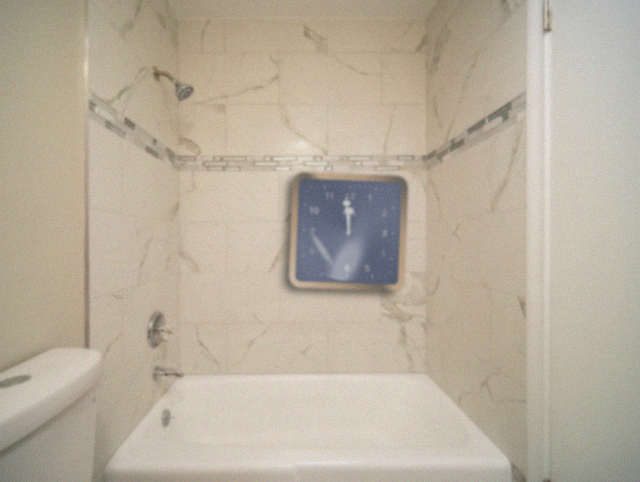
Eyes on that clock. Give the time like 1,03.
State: 11,59
